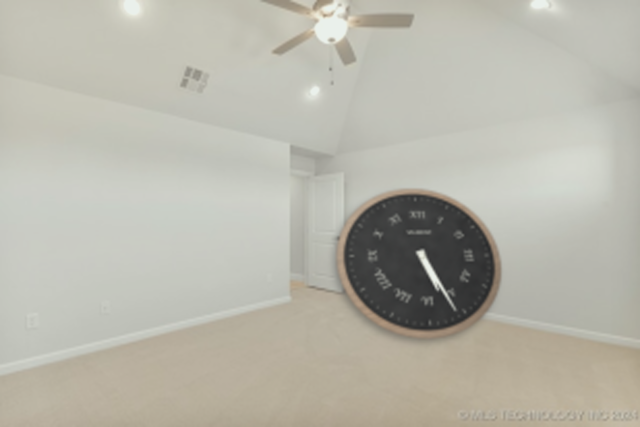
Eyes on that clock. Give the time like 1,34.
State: 5,26
